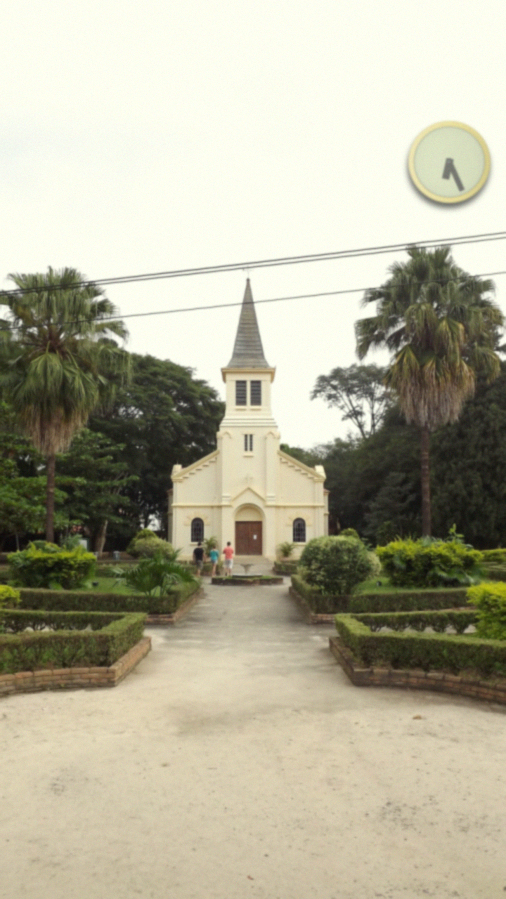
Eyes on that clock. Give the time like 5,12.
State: 6,26
